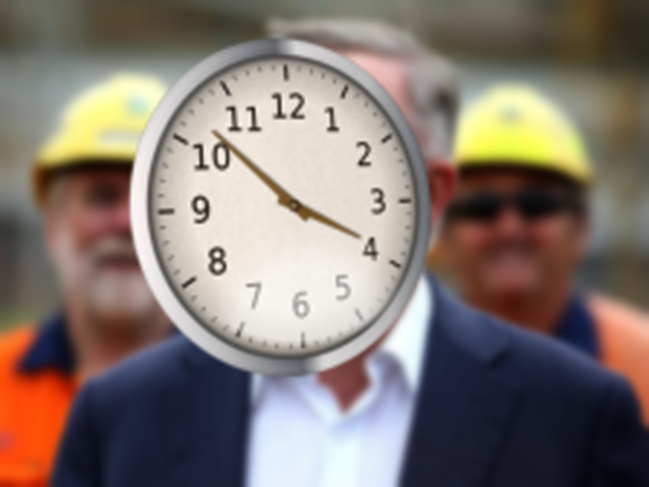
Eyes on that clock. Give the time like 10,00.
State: 3,52
